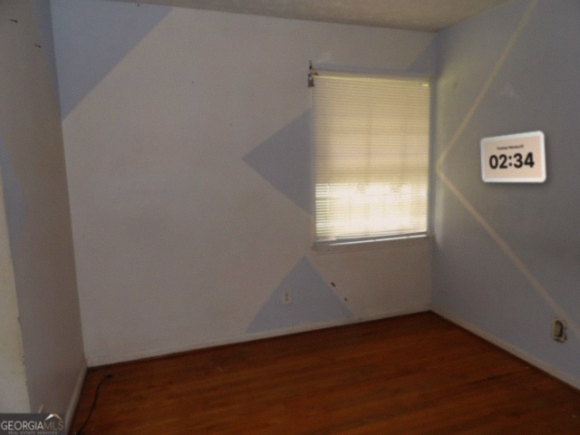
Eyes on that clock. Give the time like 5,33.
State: 2,34
